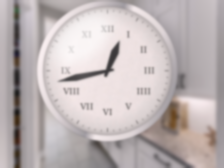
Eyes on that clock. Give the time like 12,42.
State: 12,43
